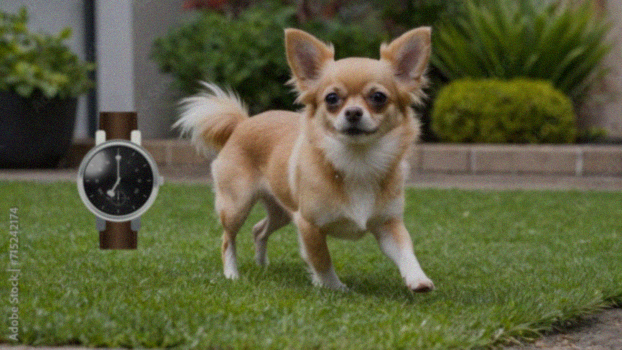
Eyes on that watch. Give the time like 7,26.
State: 7,00
